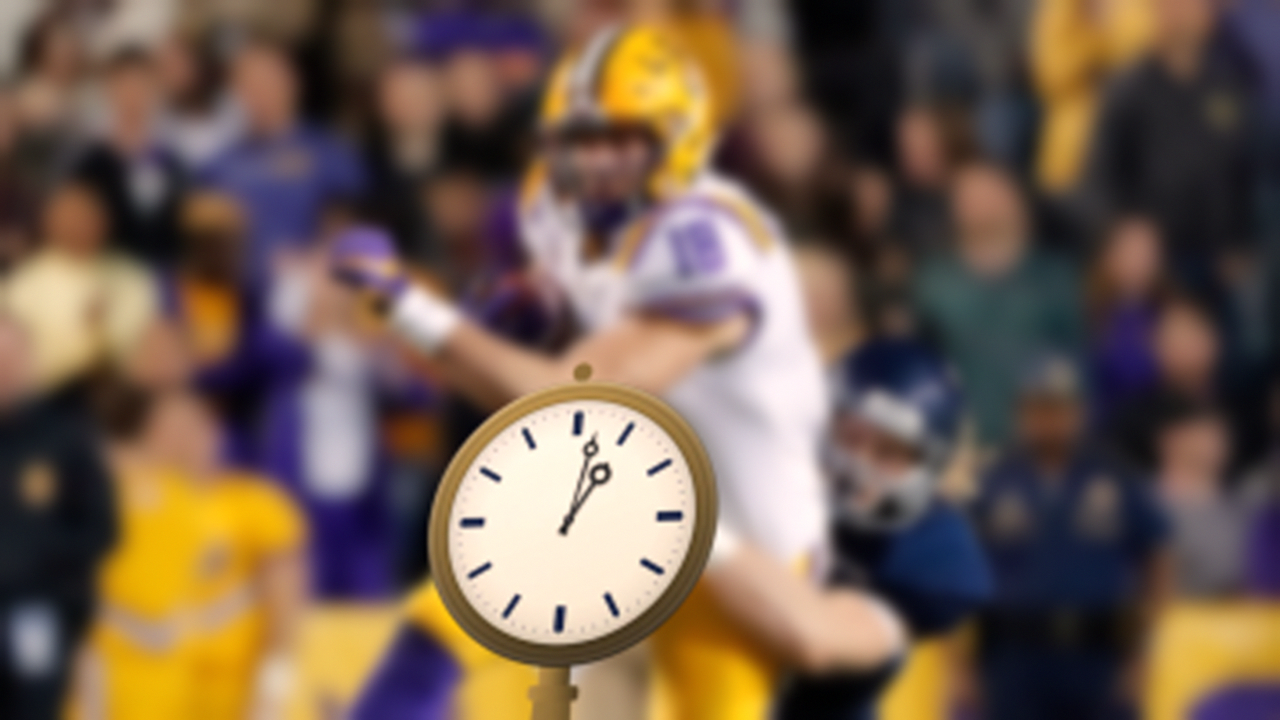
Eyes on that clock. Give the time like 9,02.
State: 1,02
